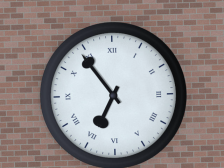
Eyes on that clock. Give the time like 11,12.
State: 6,54
